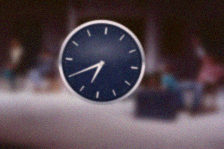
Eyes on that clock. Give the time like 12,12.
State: 6,40
